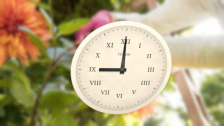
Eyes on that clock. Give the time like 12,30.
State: 9,00
